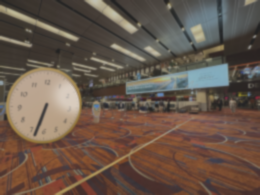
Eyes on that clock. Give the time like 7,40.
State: 6,33
